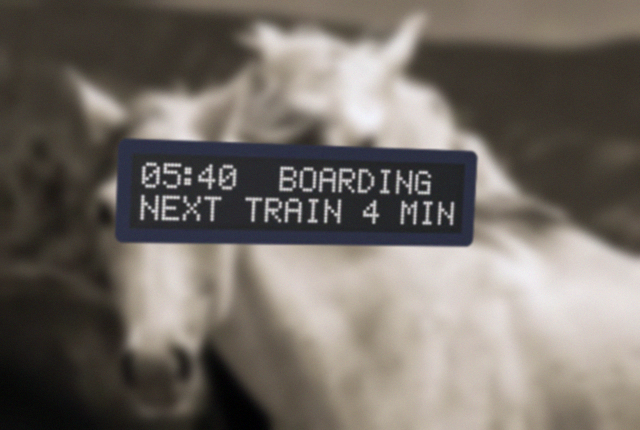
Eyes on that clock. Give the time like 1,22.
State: 5,40
